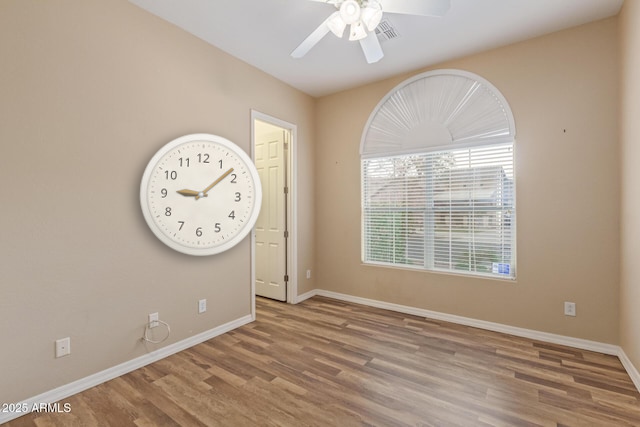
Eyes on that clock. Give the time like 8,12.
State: 9,08
